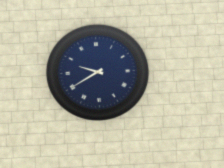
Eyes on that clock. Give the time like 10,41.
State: 9,40
